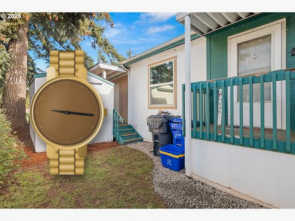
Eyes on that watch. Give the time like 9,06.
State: 9,16
